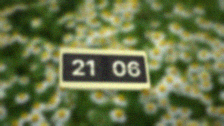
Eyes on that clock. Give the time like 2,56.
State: 21,06
